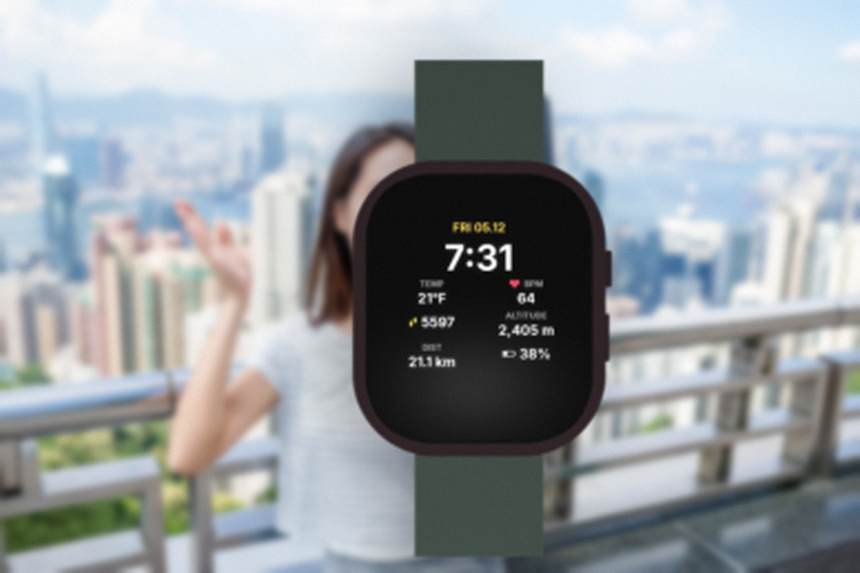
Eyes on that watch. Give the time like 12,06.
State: 7,31
